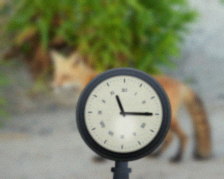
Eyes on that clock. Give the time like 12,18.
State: 11,15
